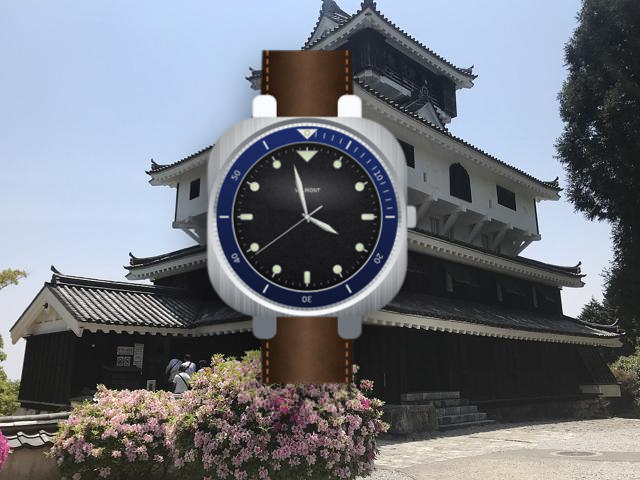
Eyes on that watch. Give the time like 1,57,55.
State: 3,57,39
